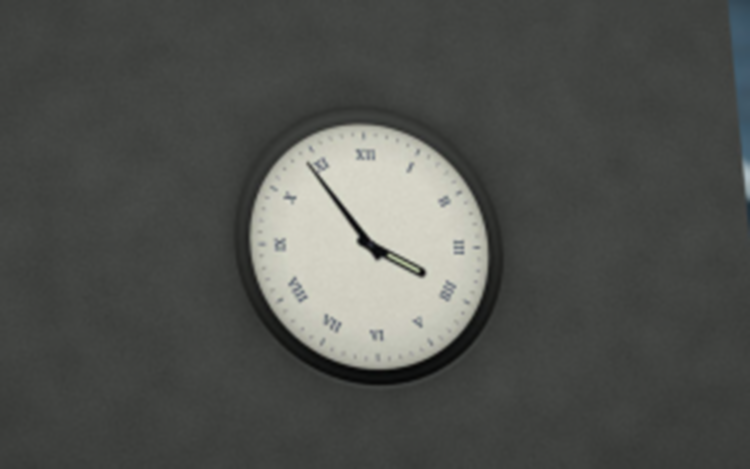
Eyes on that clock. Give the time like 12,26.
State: 3,54
